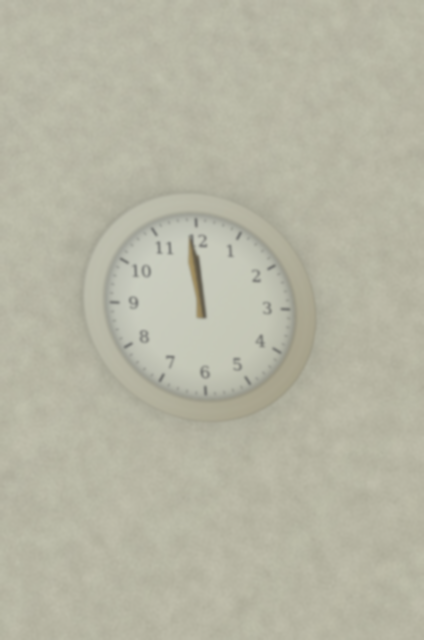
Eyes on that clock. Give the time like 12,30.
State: 11,59
